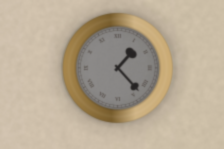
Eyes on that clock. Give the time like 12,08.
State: 1,23
